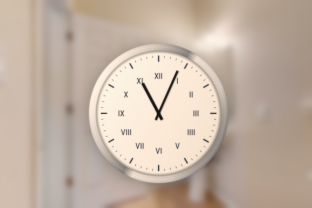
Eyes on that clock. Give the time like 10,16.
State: 11,04
